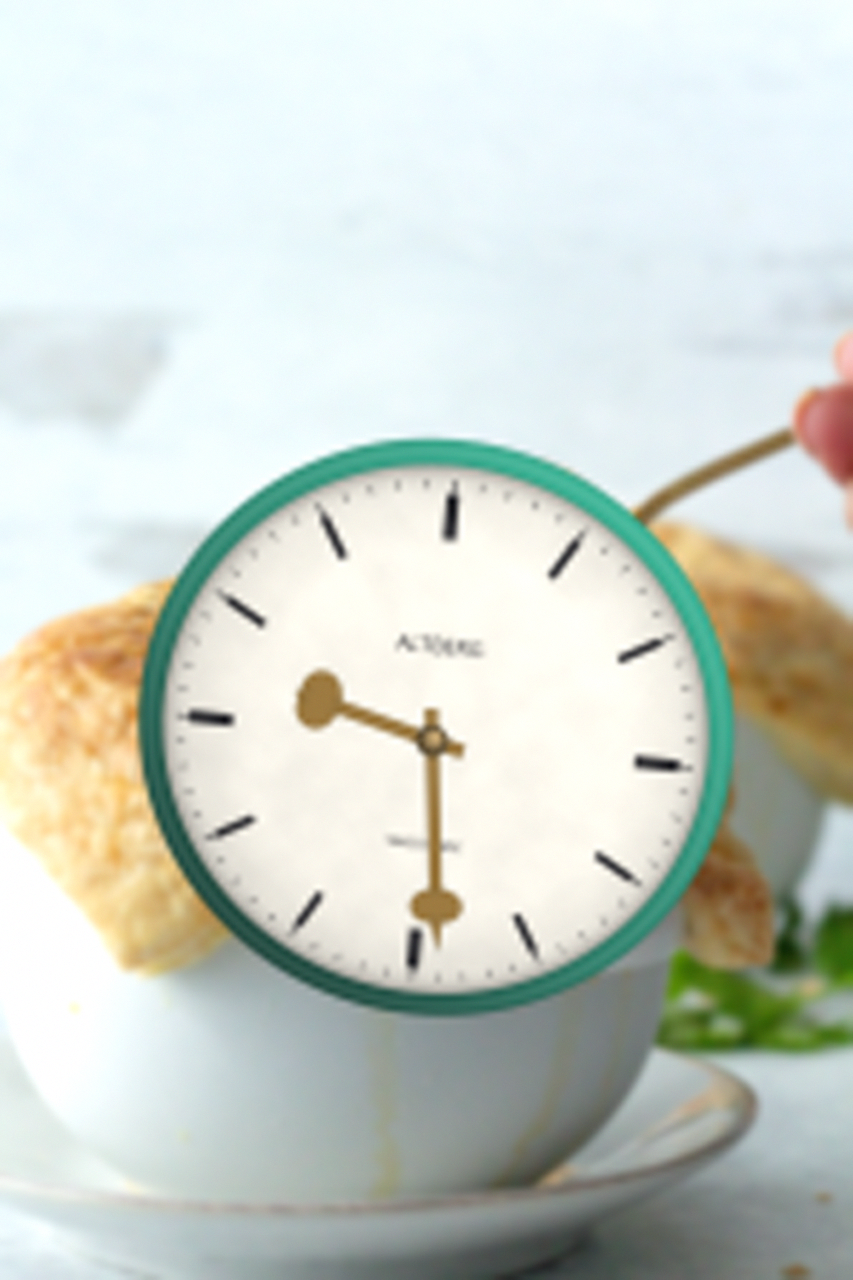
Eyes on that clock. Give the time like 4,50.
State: 9,29
